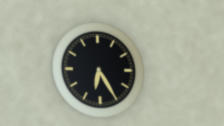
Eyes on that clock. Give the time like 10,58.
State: 6,25
